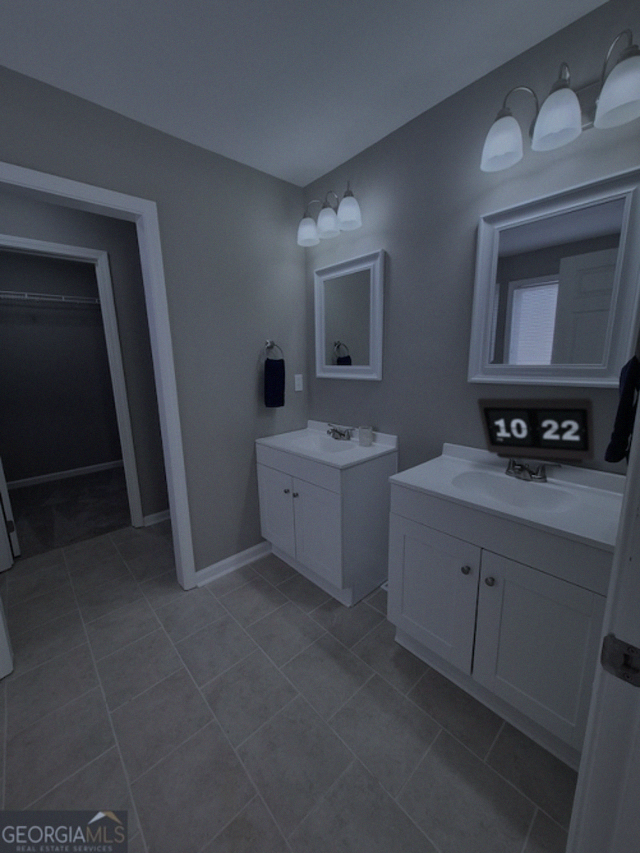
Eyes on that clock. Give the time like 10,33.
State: 10,22
